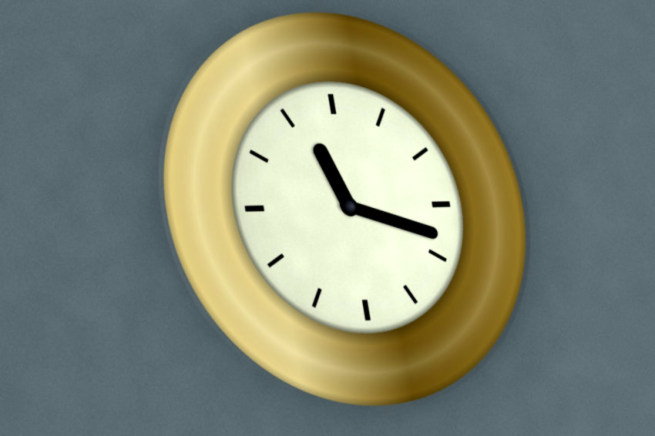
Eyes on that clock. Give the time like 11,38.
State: 11,18
